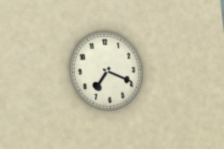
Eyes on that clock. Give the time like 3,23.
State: 7,19
